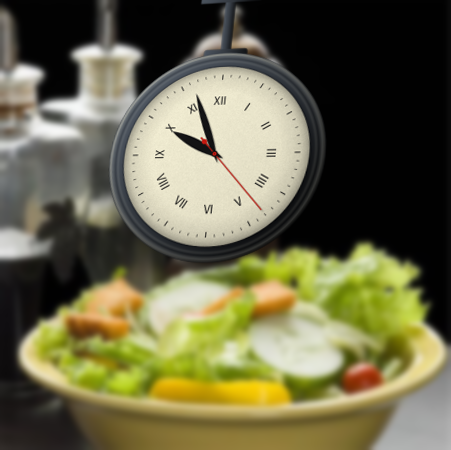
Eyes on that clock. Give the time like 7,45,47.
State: 9,56,23
